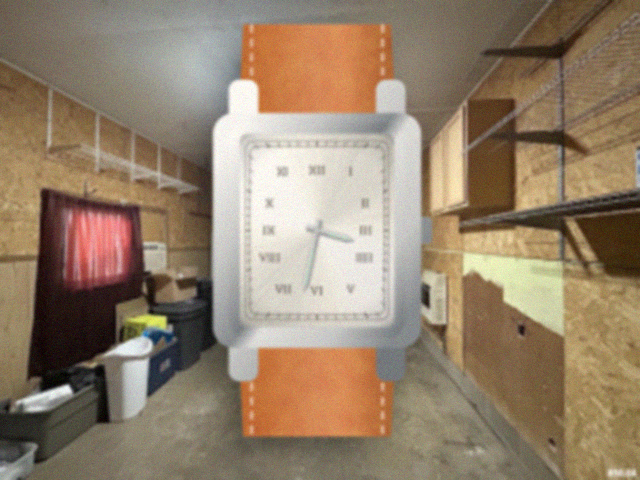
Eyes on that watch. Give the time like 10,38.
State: 3,32
